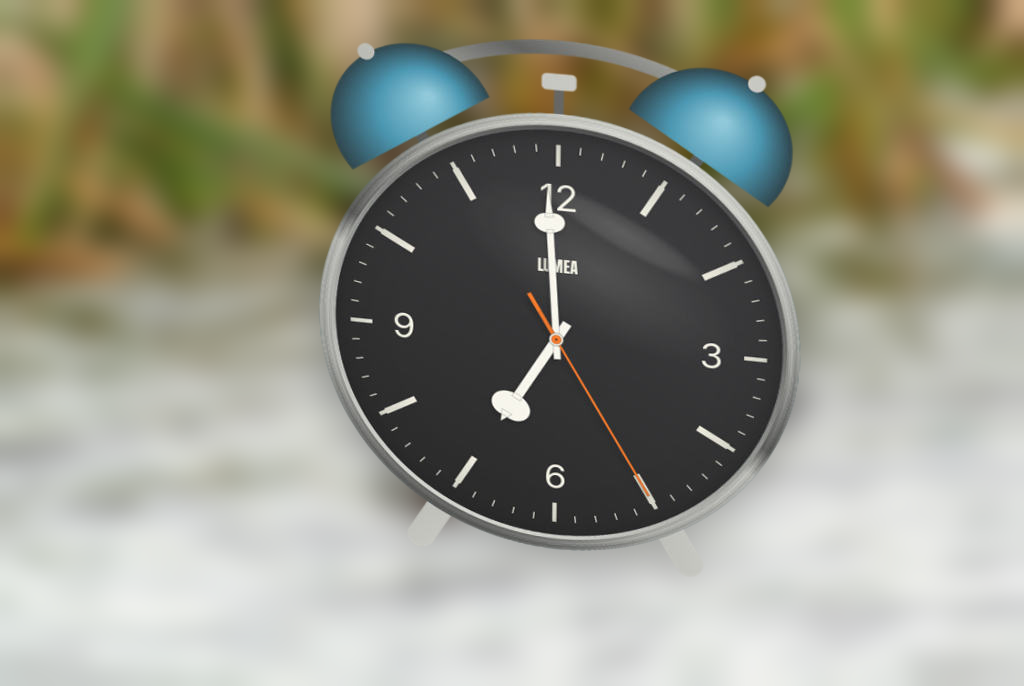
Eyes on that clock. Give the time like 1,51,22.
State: 6,59,25
